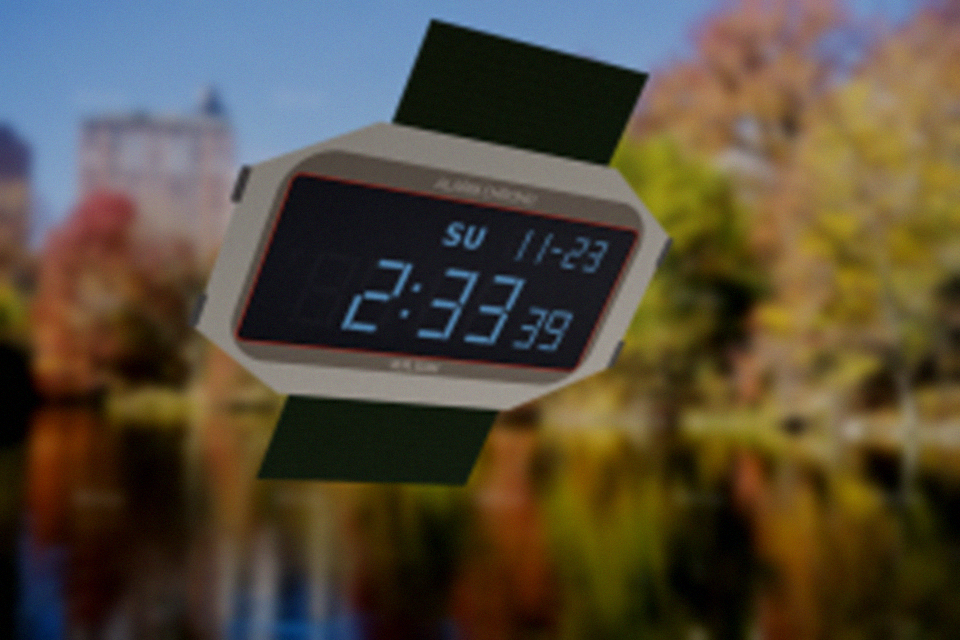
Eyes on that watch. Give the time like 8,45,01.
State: 2,33,39
